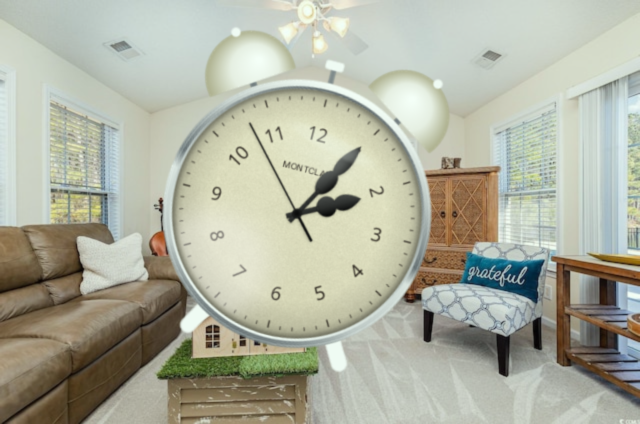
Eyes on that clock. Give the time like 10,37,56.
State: 2,04,53
